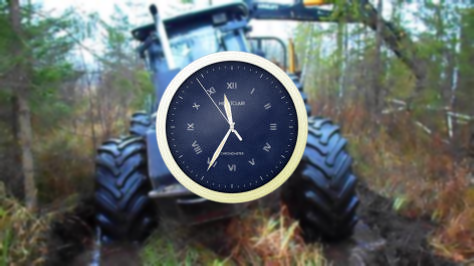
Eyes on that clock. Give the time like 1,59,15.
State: 11,34,54
